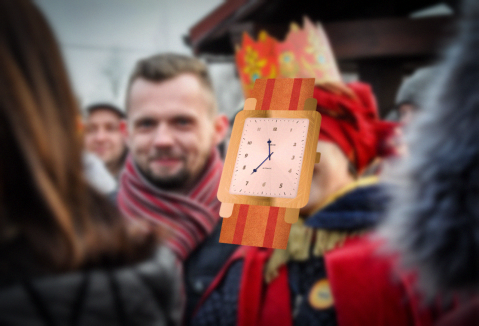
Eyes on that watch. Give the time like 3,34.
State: 11,36
